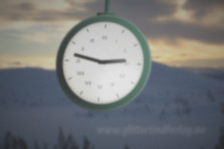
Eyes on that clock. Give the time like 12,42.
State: 2,47
